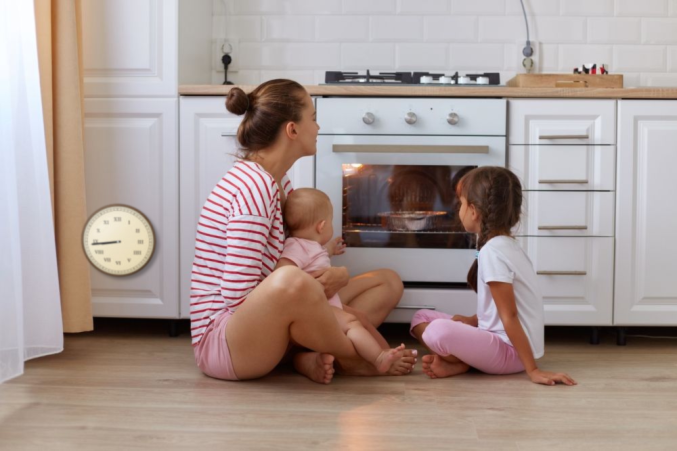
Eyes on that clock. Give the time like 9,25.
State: 8,44
